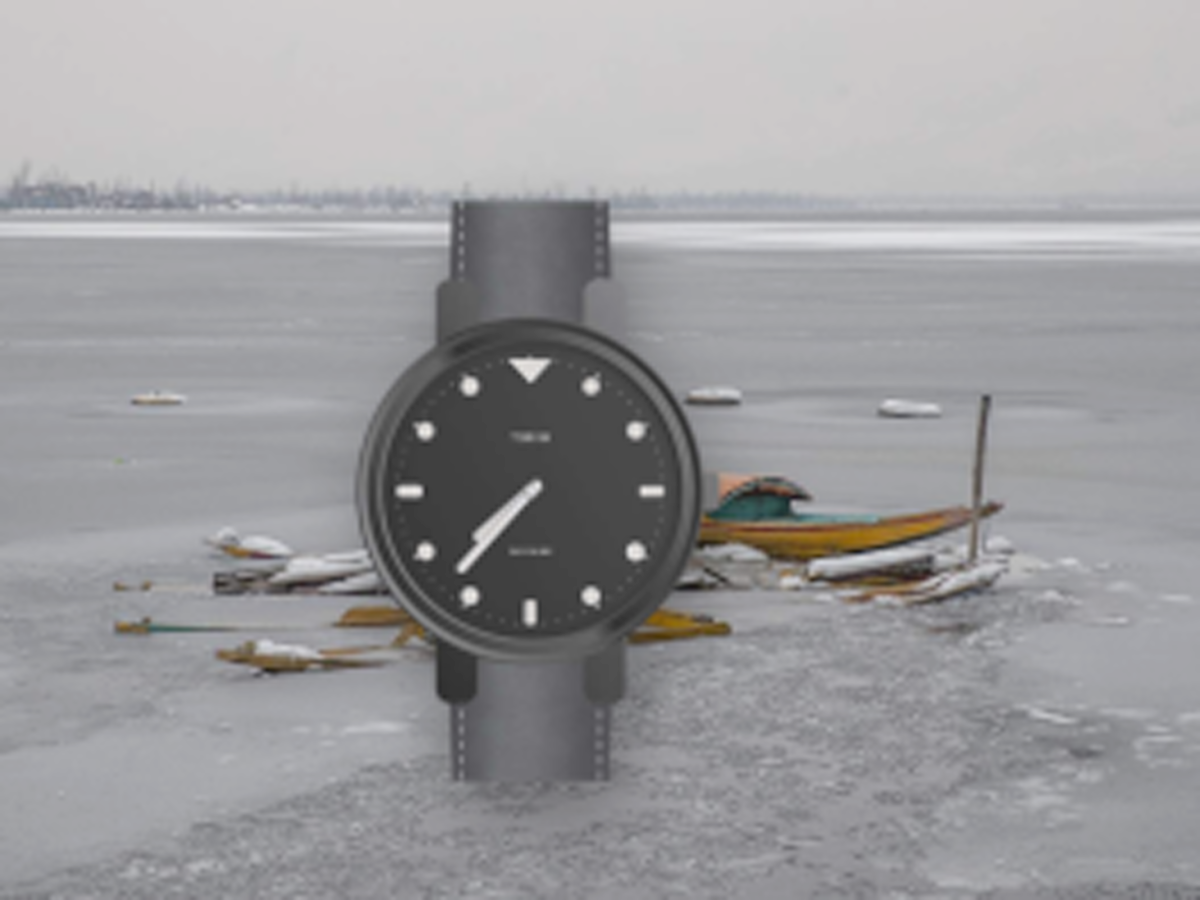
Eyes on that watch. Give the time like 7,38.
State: 7,37
